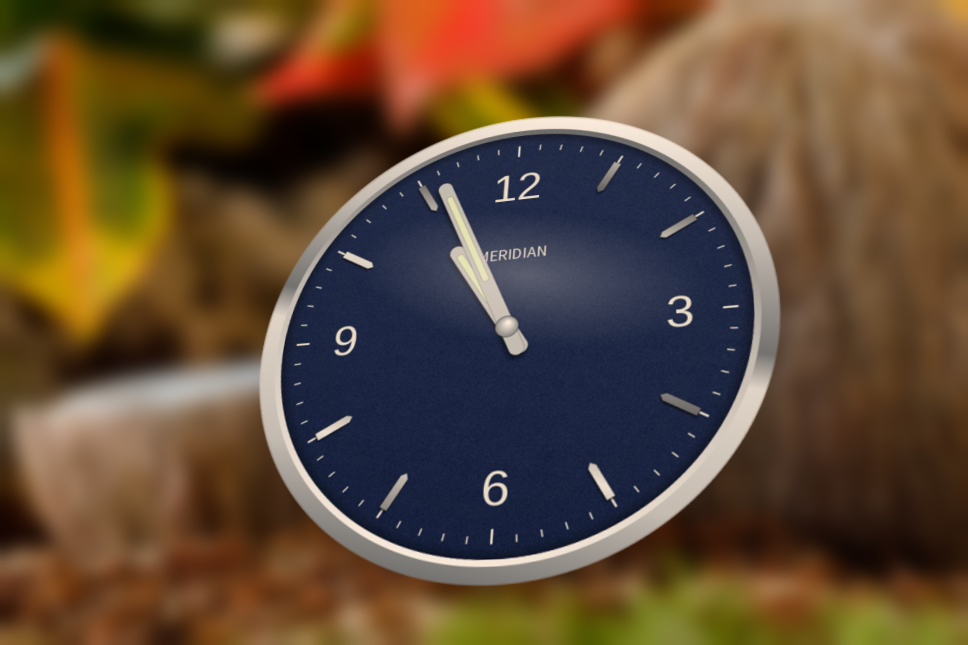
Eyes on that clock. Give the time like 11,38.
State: 10,56
